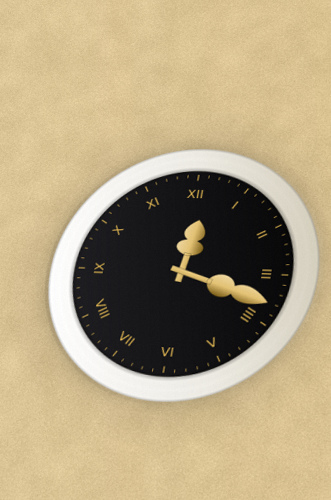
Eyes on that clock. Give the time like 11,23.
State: 12,18
